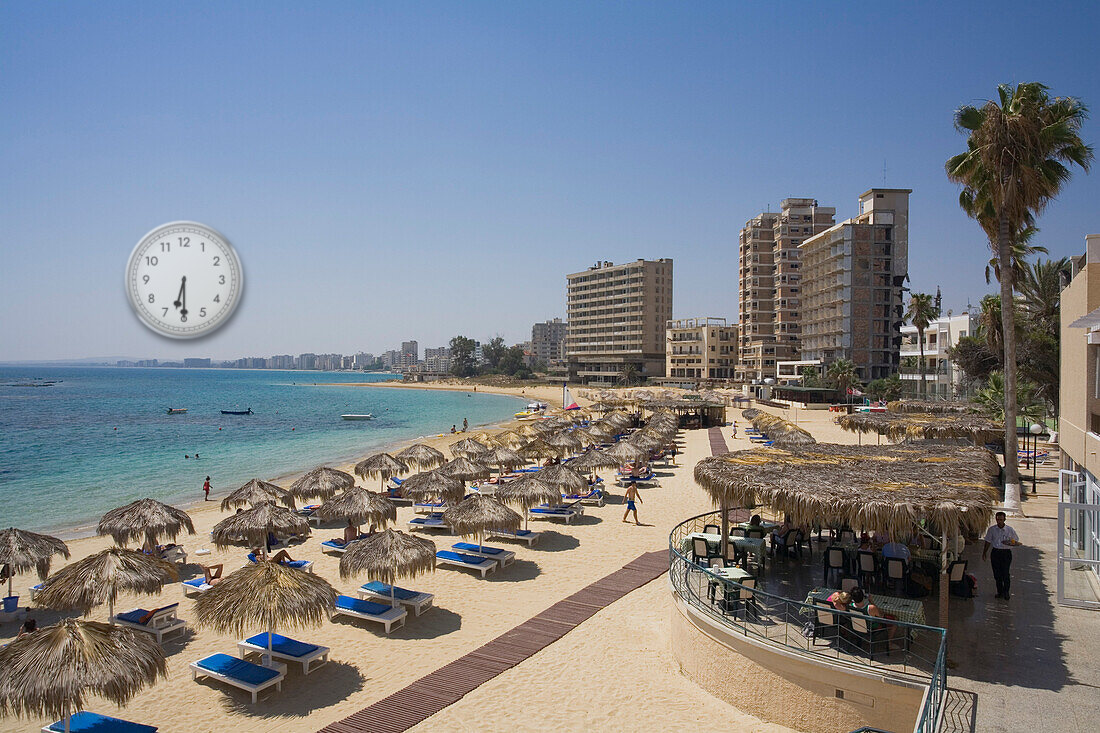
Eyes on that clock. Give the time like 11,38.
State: 6,30
